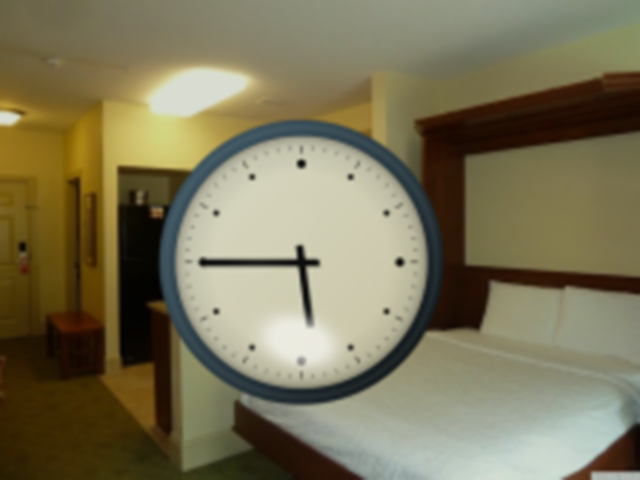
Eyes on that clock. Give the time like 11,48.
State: 5,45
